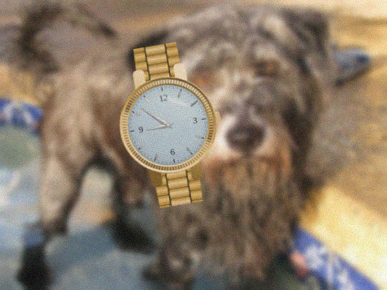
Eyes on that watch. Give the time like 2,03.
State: 8,52
